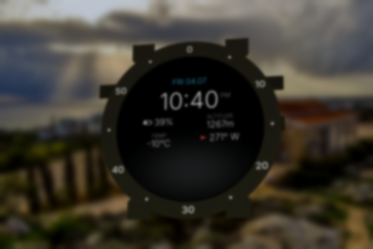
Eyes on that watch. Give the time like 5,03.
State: 10,40
